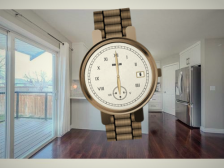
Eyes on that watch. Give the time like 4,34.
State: 6,00
